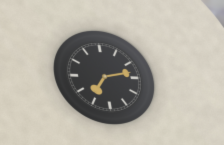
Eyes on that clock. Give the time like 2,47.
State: 7,13
